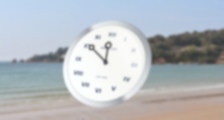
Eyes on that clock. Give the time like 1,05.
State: 11,51
